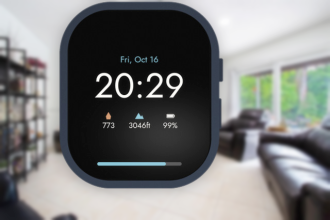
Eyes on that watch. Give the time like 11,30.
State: 20,29
